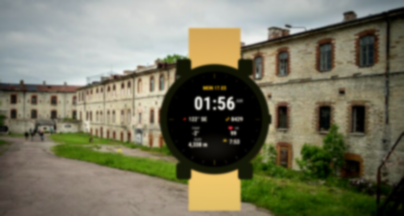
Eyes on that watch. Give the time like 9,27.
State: 1,56
